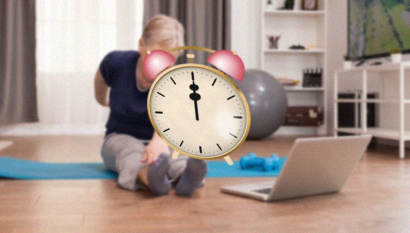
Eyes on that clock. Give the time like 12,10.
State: 12,00
